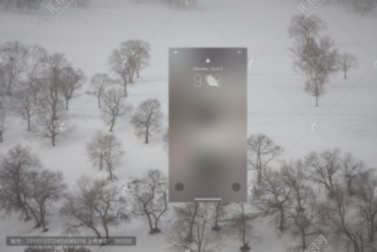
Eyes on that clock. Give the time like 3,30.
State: 9,13
